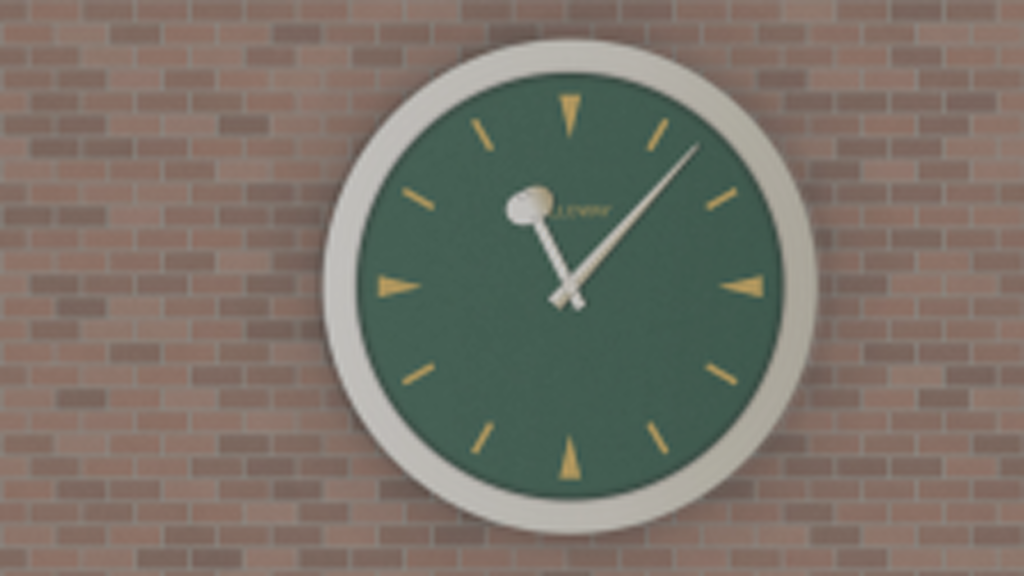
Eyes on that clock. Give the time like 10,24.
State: 11,07
